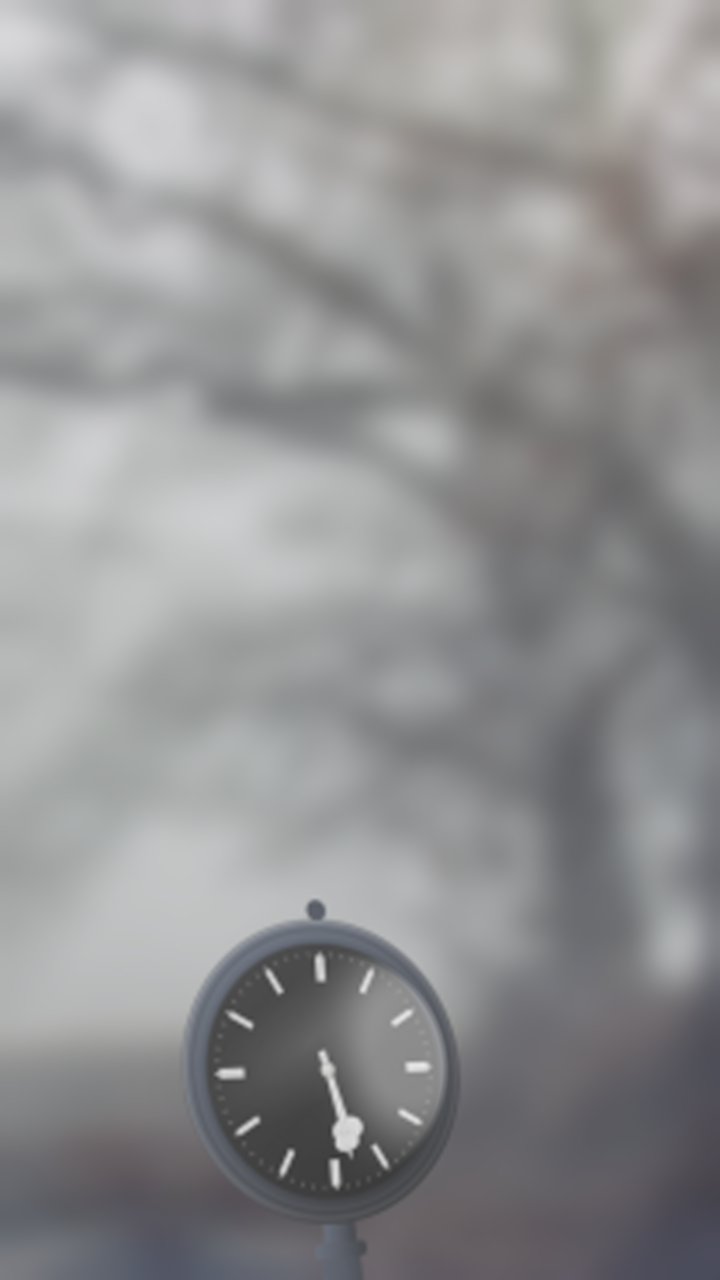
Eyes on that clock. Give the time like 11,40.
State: 5,28
